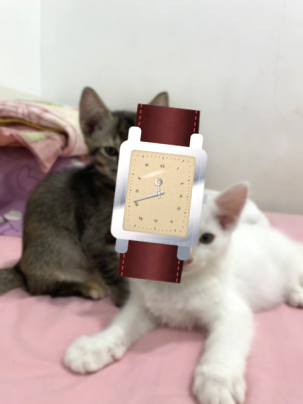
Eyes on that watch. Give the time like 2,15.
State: 11,41
